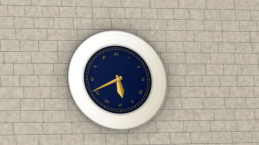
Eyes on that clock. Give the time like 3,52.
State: 5,41
